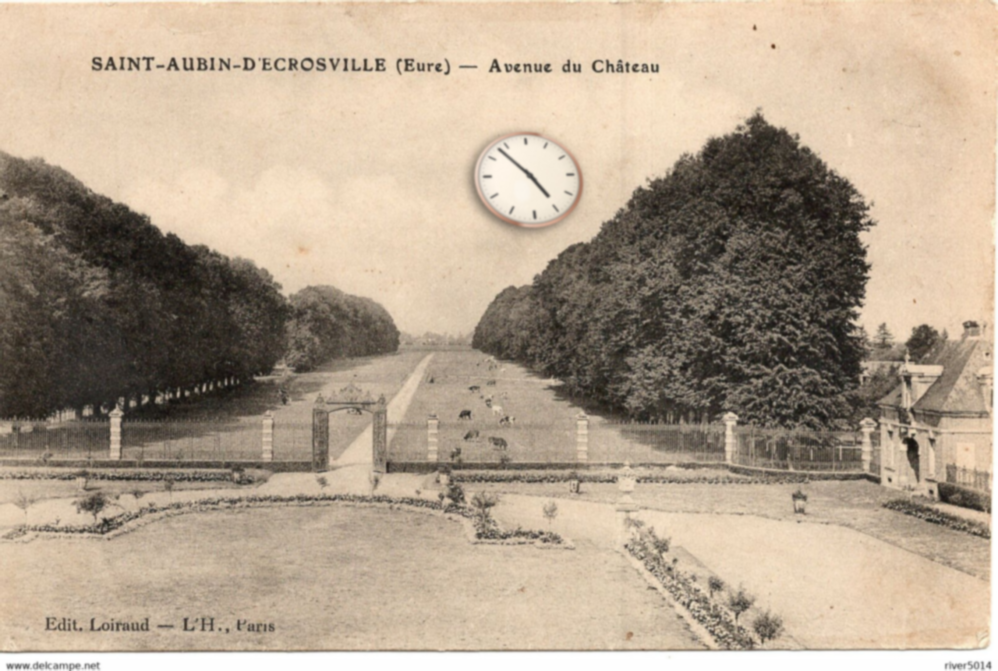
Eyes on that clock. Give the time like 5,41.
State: 4,53
